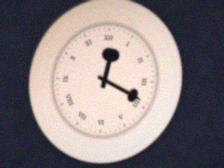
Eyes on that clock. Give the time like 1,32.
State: 12,19
